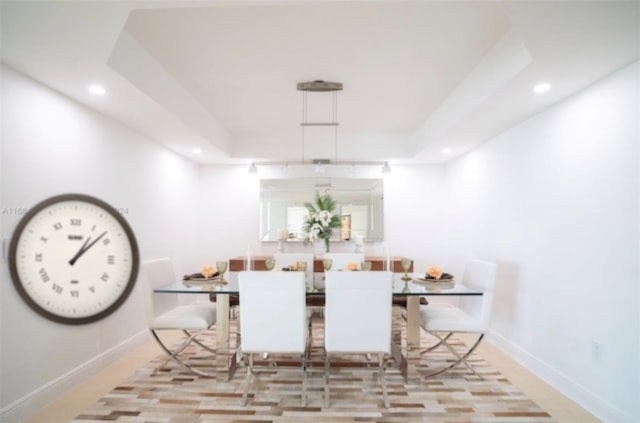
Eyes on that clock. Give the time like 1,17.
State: 1,08
